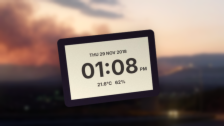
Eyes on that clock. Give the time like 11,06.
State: 1,08
